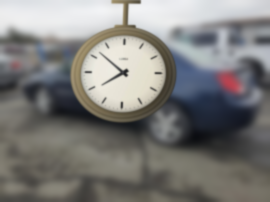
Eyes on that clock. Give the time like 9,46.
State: 7,52
